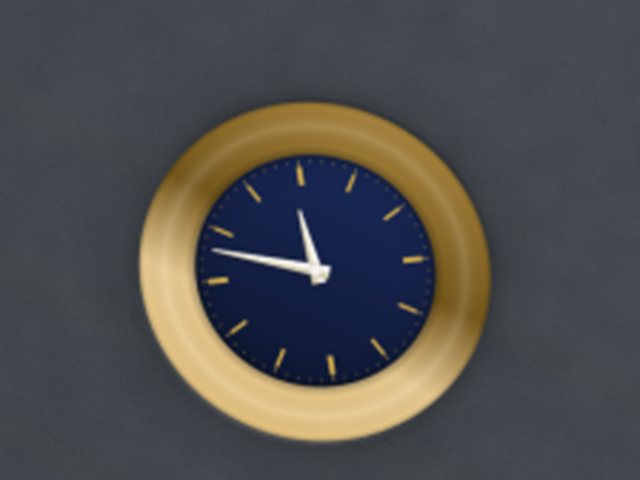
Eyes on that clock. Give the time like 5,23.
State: 11,48
